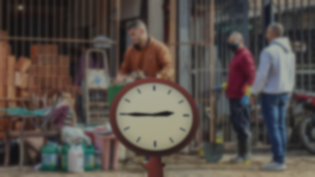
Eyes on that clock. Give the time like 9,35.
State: 2,45
